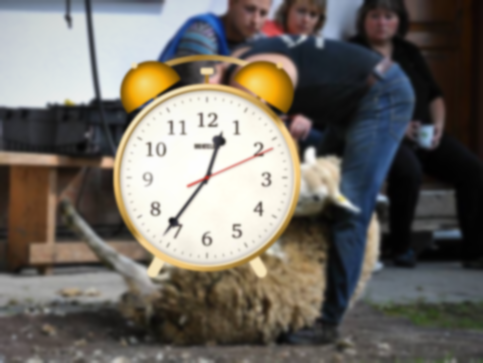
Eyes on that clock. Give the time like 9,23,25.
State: 12,36,11
